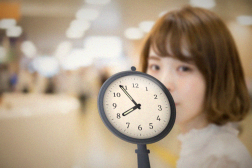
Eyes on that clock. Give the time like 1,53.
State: 7,54
